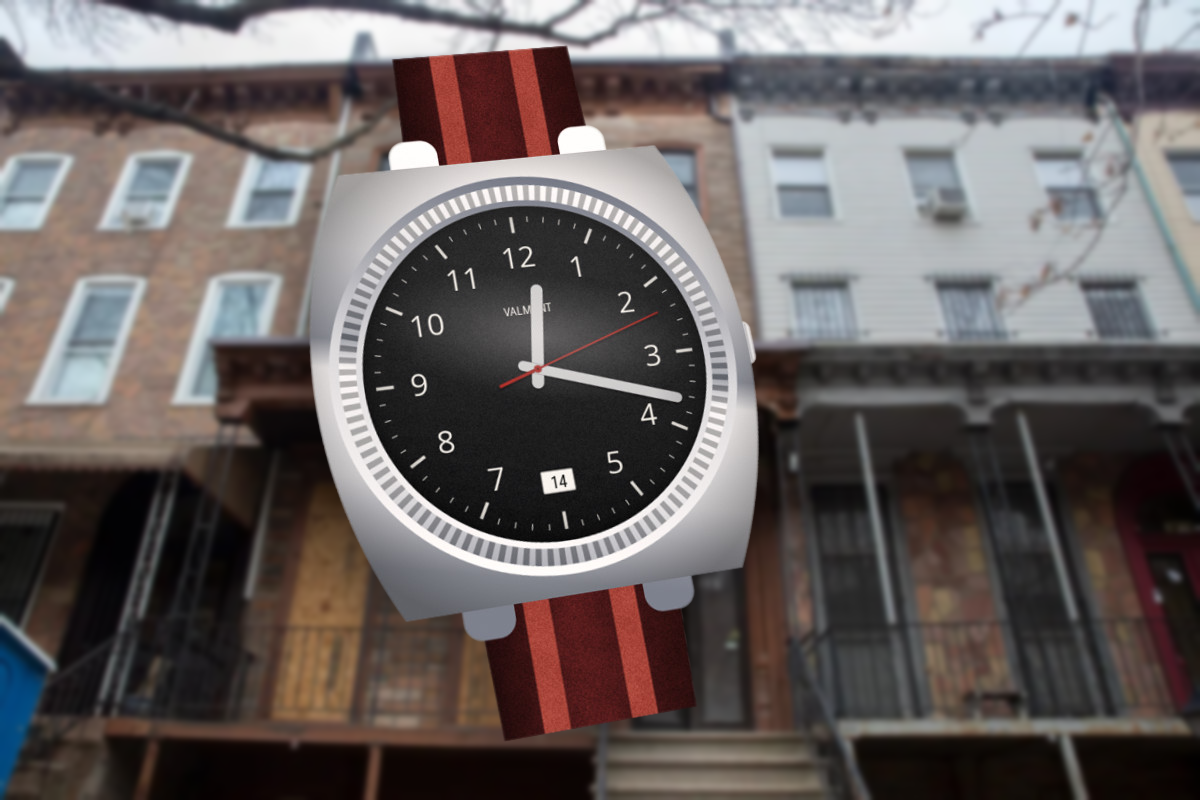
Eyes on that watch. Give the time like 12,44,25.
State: 12,18,12
